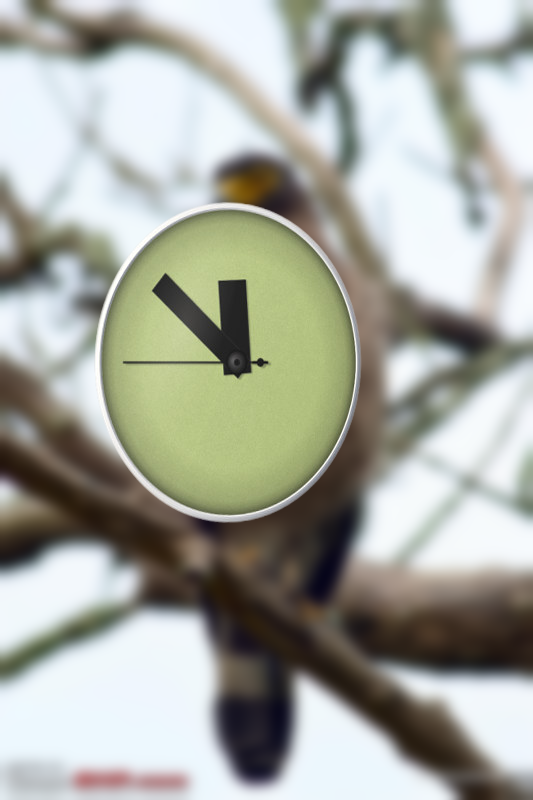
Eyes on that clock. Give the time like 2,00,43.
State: 11,51,45
